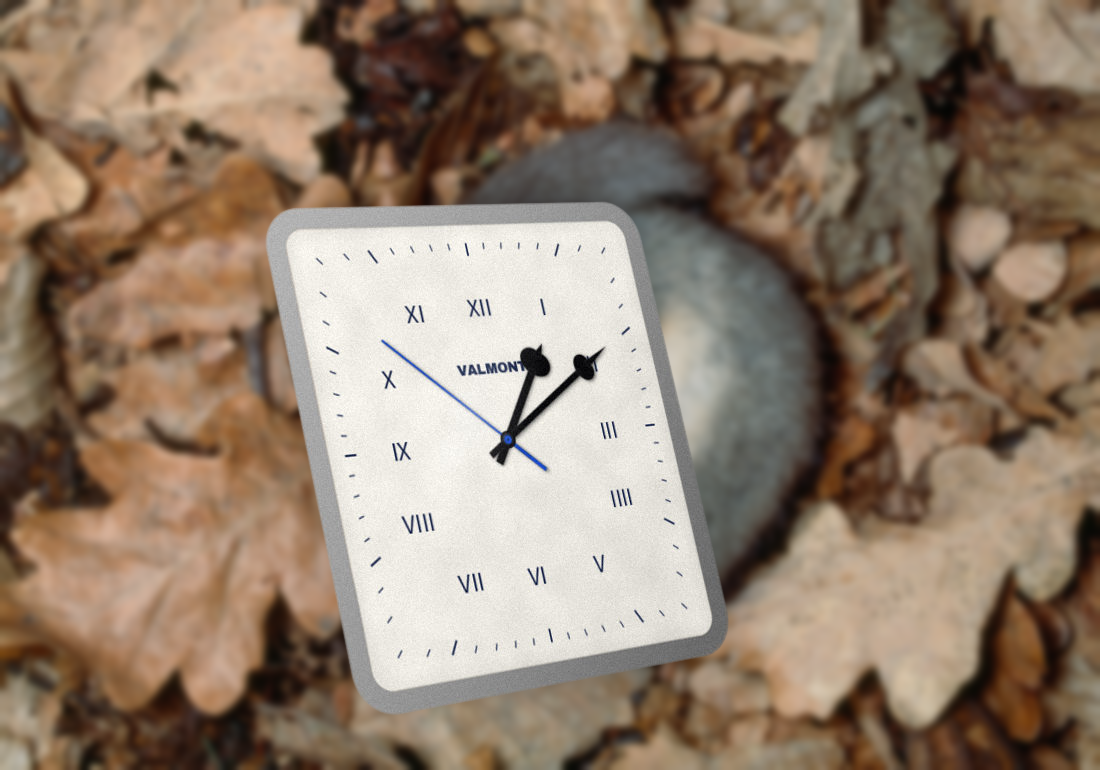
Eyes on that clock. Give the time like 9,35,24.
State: 1,09,52
